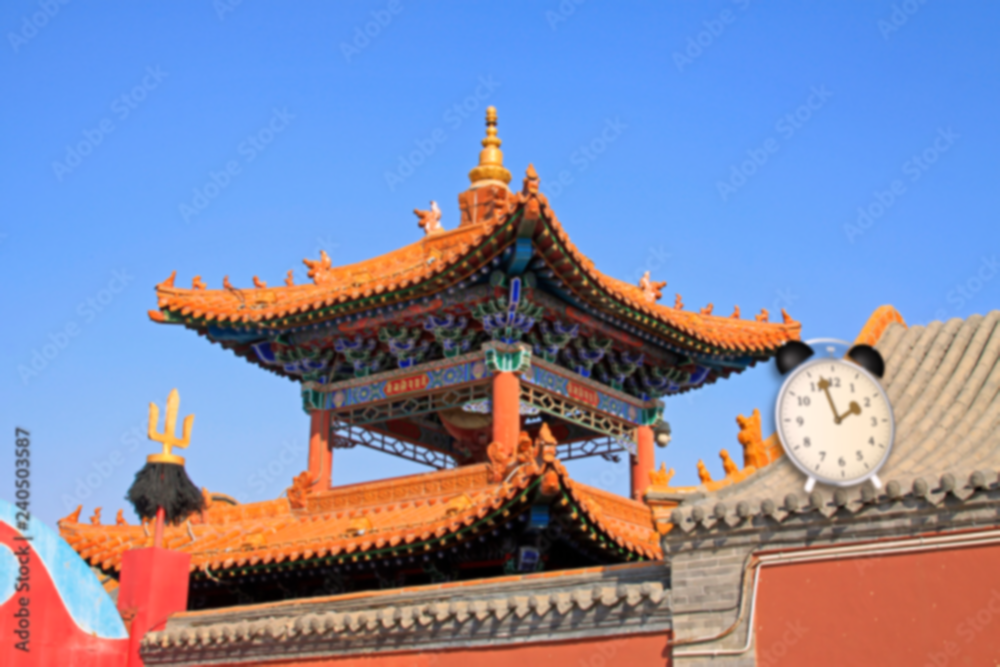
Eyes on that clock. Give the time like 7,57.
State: 1,57
